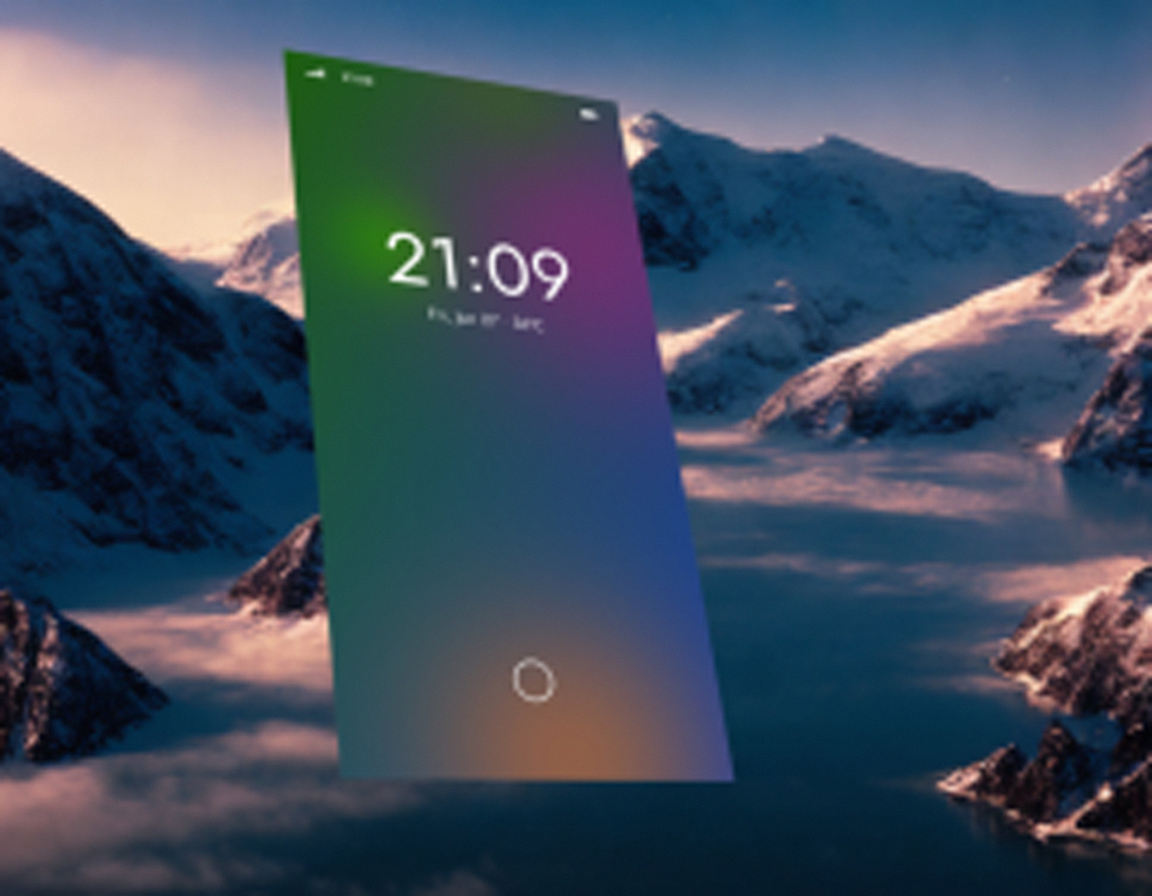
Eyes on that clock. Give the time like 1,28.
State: 21,09
